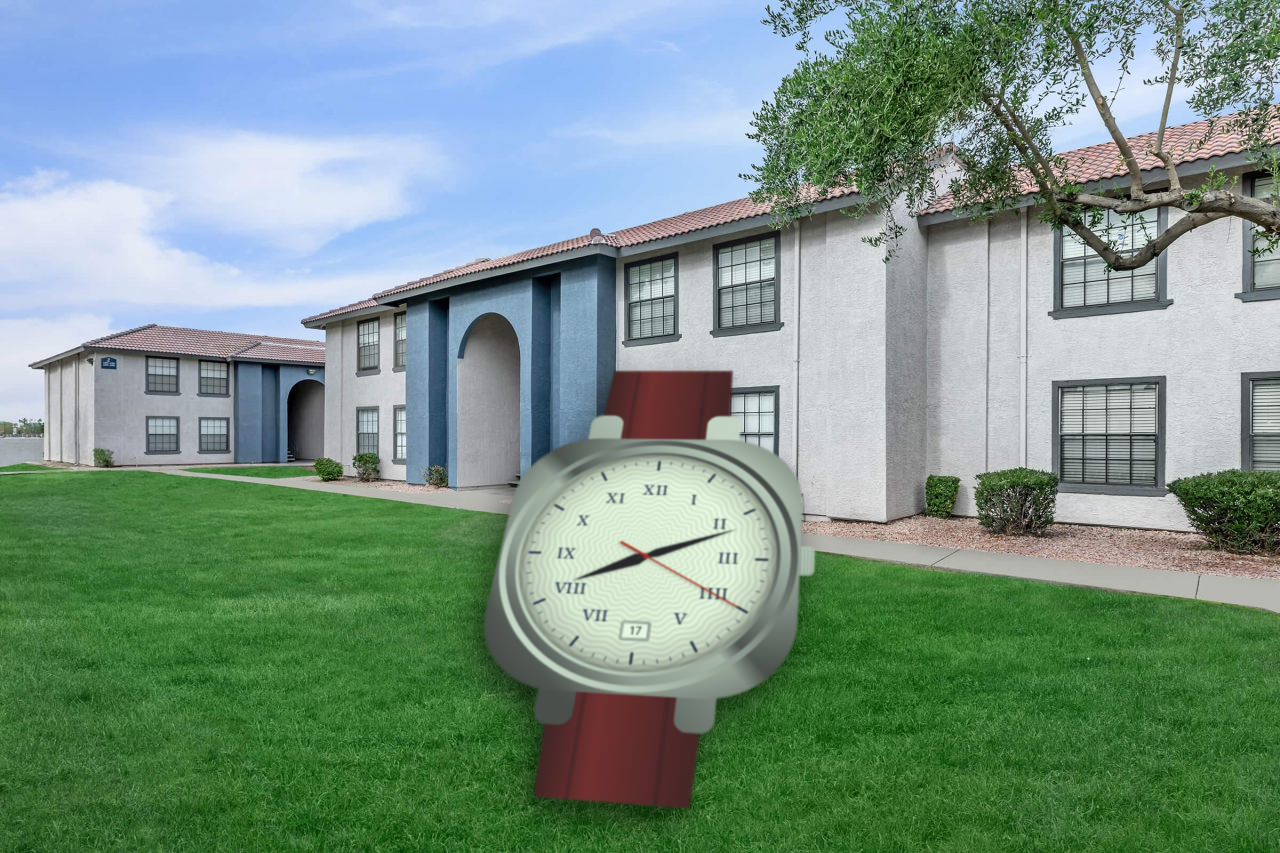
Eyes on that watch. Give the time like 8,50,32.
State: 8,11,20
